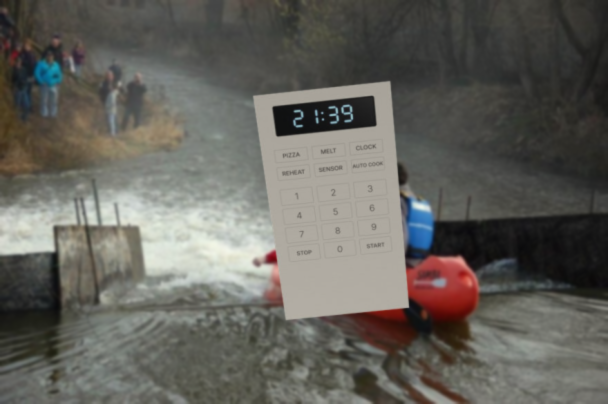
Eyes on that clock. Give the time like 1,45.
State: 21,39
